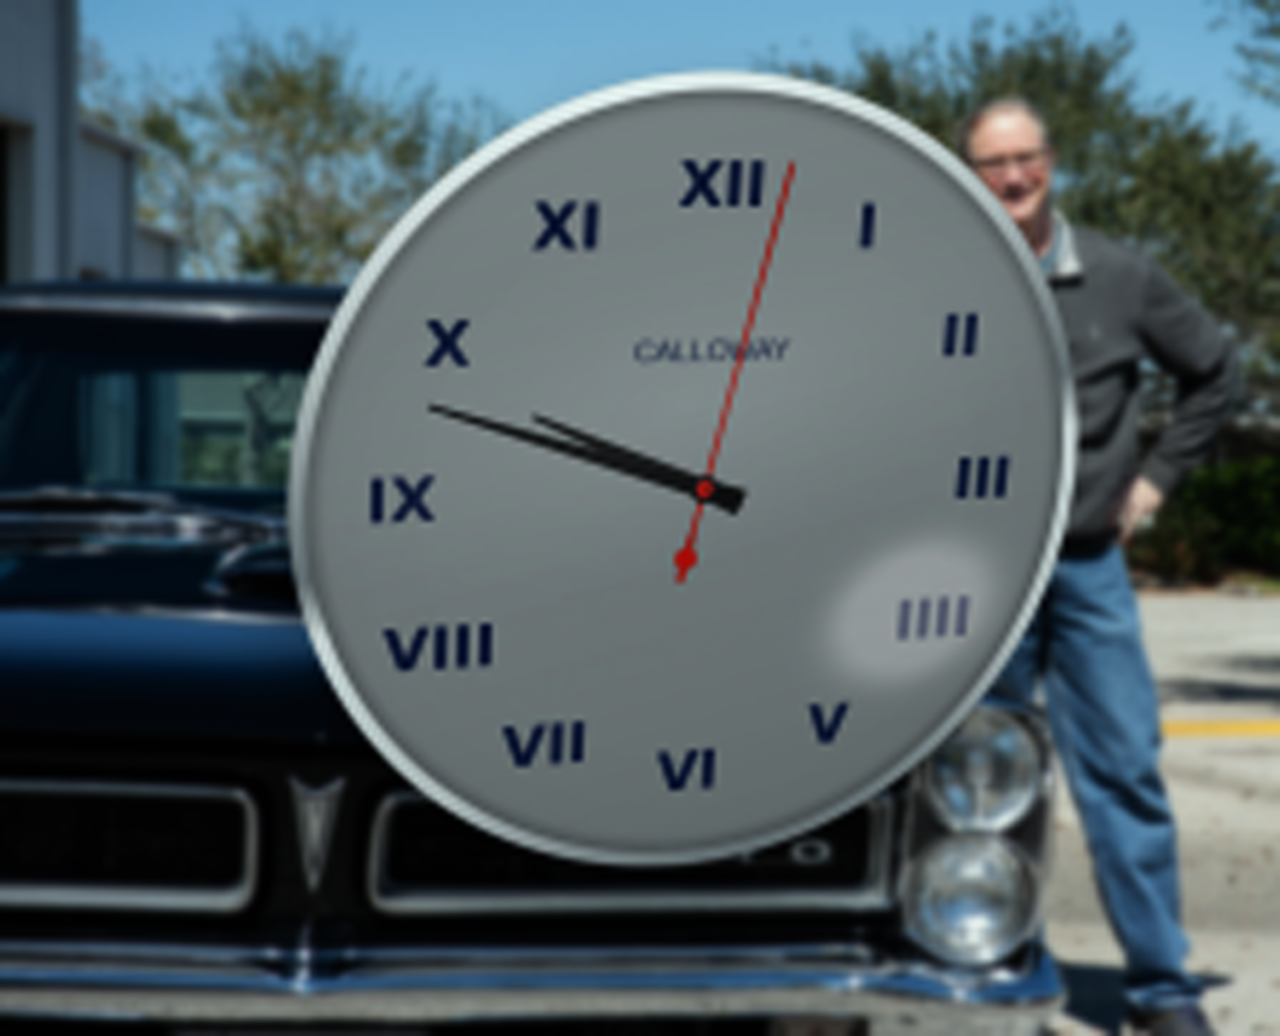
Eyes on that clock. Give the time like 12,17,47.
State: 9,48,02
